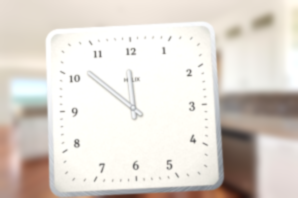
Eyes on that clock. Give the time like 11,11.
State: 11,52
